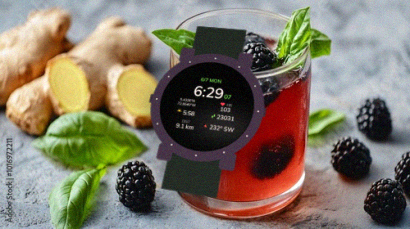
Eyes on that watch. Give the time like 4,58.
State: 6,29
